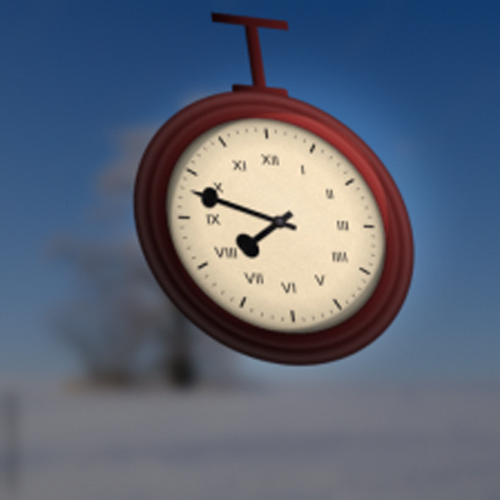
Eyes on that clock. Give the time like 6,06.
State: 7,48
